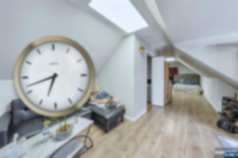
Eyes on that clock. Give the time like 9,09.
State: 6,42
